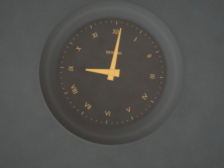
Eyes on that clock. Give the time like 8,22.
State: 9,01
